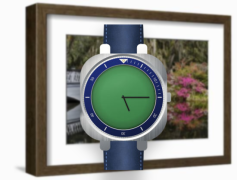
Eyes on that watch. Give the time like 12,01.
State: 5,15
